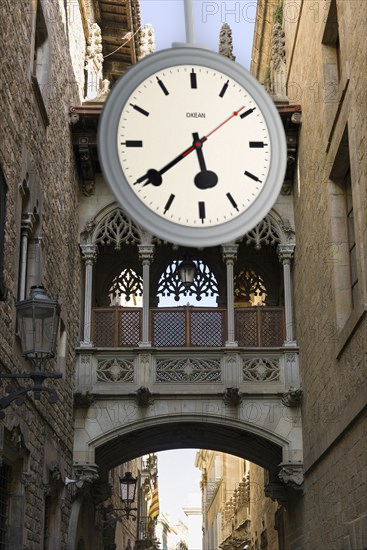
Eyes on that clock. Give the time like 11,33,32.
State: 5,39,09
